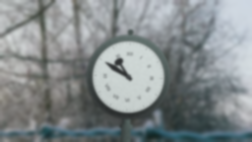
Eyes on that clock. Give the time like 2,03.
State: 10,50
